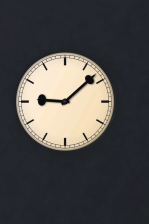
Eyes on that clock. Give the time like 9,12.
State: 9,08
